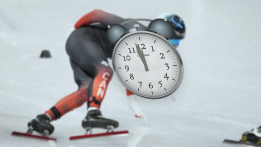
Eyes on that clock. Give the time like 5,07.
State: 11,58
